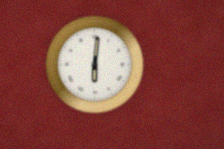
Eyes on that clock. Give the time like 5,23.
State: 6,01
